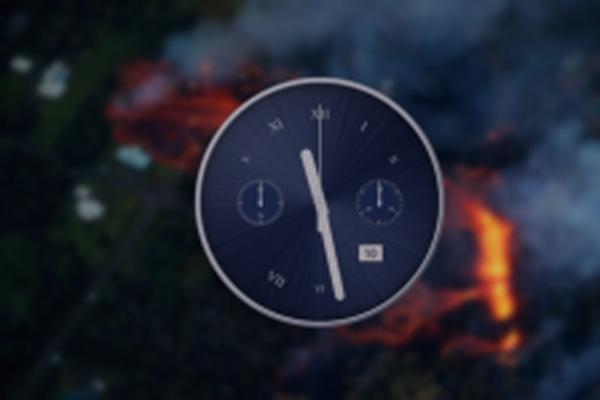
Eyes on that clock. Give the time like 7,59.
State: 11,28
